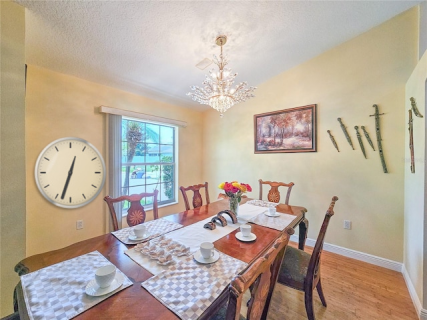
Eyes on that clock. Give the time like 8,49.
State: 12,33
